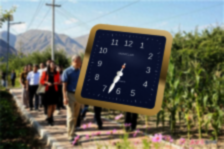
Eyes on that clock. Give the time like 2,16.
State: 6,33
